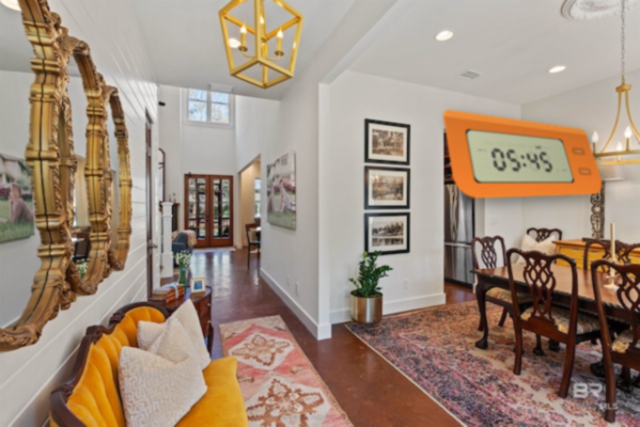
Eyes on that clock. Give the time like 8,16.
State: 5,45
